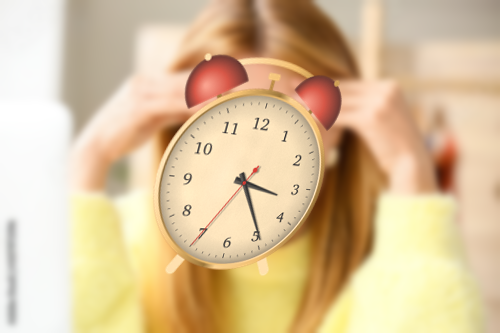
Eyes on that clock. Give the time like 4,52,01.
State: 3,24,35
